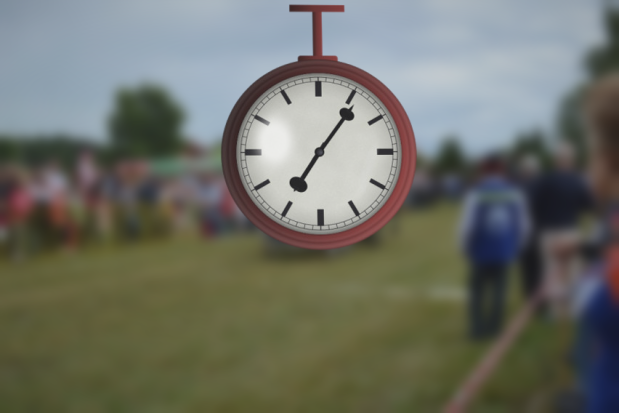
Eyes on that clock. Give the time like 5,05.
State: 7,06
